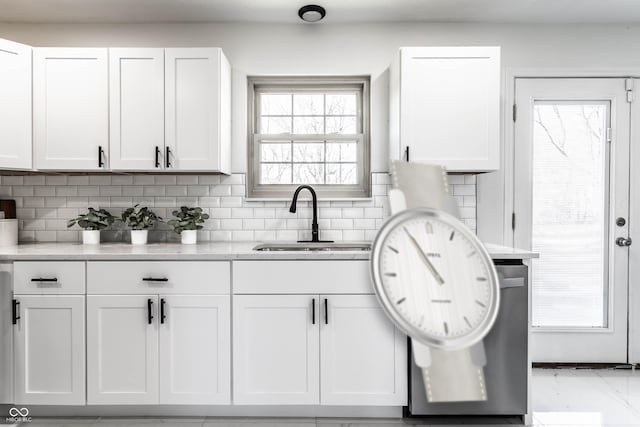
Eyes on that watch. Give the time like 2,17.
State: 10,55
